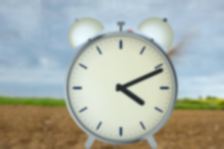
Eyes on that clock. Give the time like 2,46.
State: 4,11
